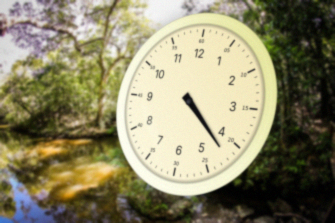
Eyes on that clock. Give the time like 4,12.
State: 4,22
